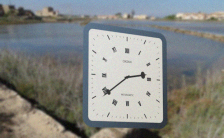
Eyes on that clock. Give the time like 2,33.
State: 2,39
